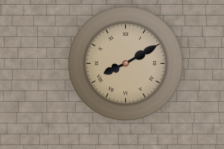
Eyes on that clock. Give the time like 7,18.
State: 8,10
